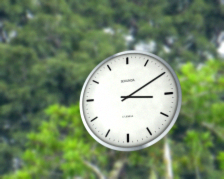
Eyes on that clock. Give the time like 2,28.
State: 3,10
